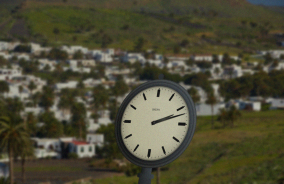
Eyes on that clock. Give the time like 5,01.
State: 2,12
